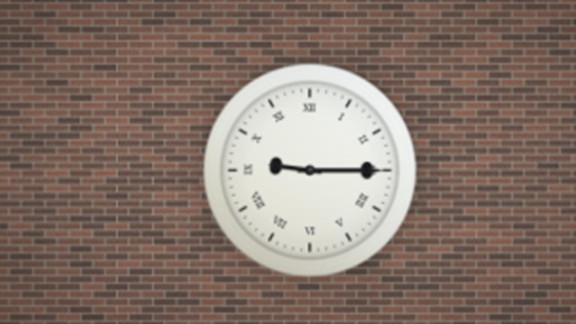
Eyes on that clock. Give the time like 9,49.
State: 9,15
